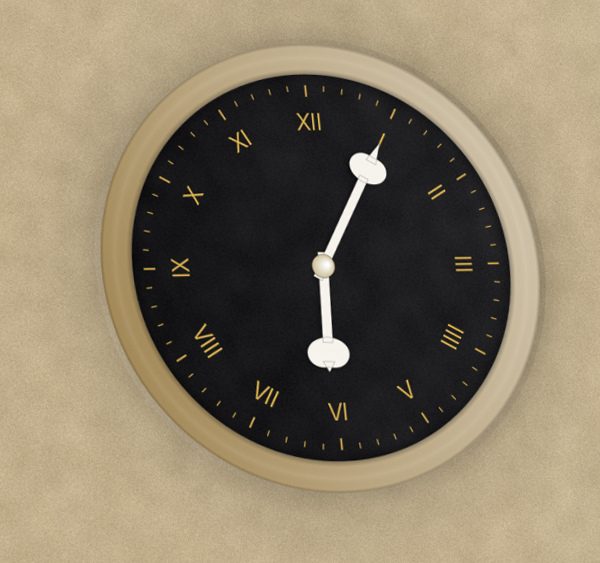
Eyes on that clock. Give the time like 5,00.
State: 6,05
